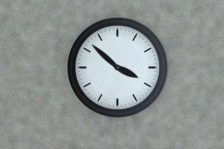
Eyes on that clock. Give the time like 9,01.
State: 3,52
